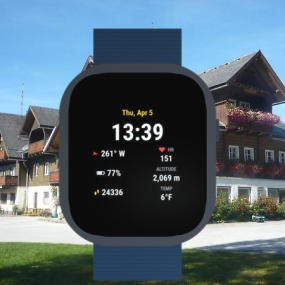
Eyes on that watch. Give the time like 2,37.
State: 13,39
